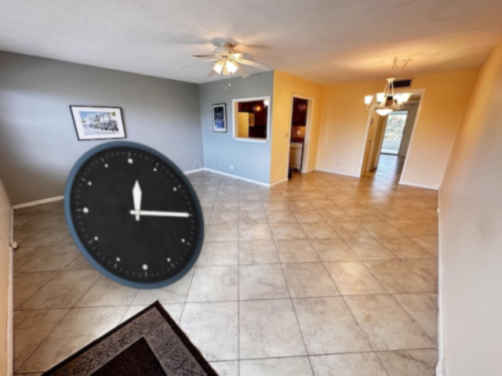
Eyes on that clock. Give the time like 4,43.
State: 12,15
